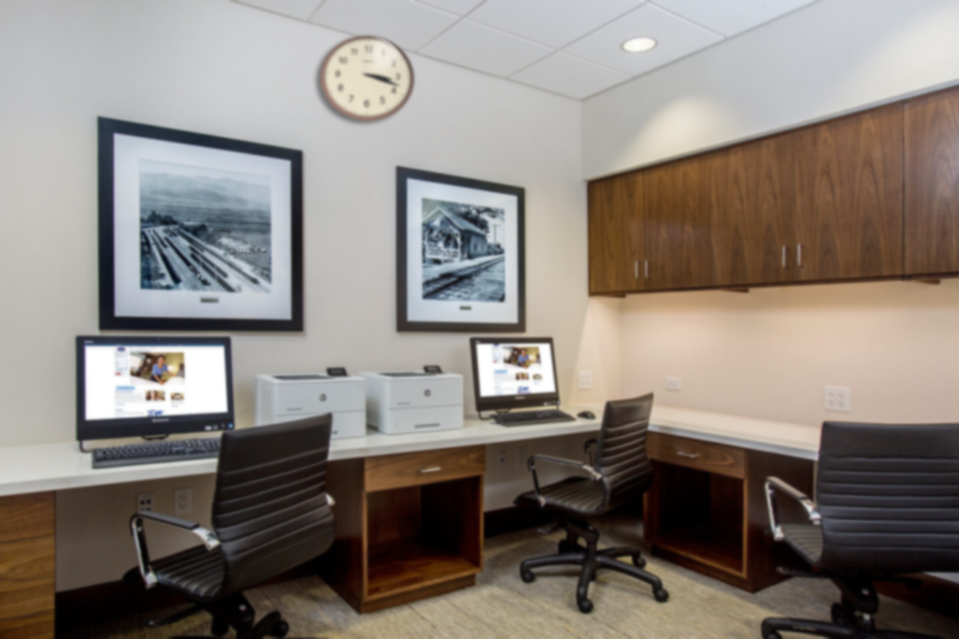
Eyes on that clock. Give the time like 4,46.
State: 3,18
